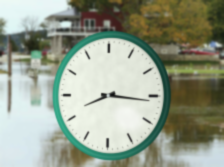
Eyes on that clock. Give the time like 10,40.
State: 8,16
